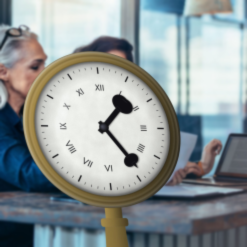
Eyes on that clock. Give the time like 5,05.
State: 1,24
